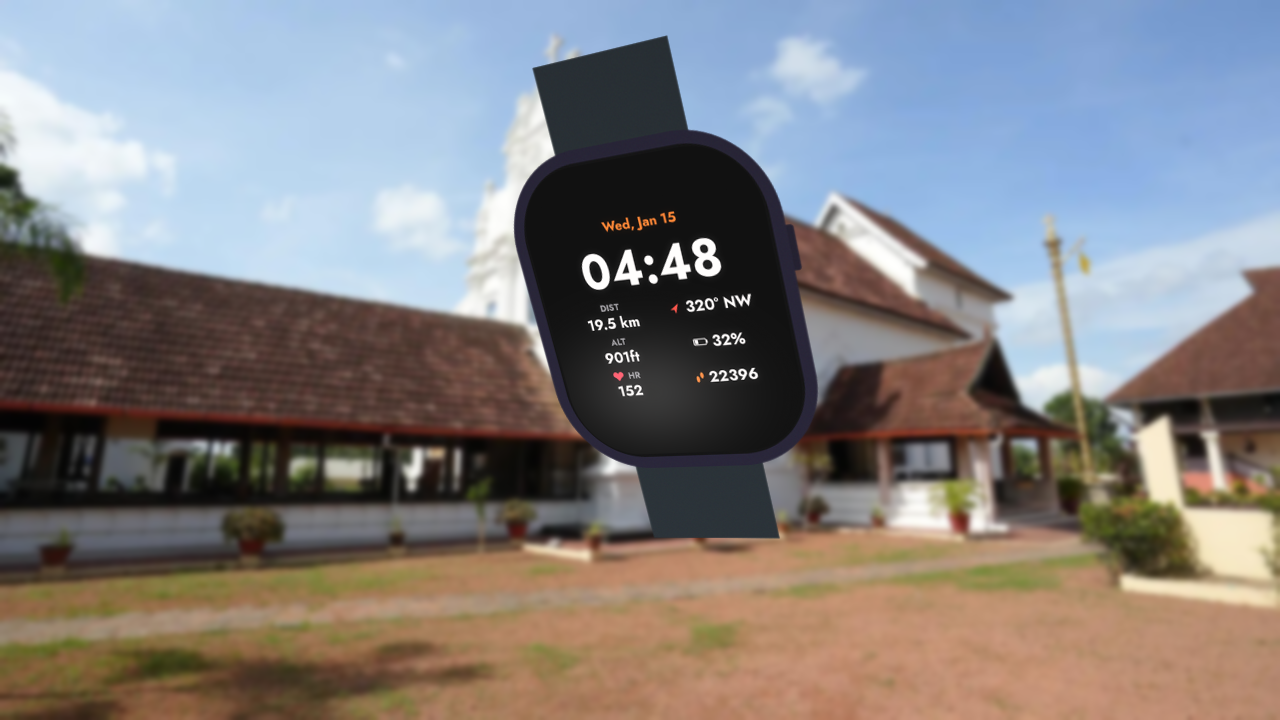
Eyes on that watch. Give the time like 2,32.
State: 4,48
